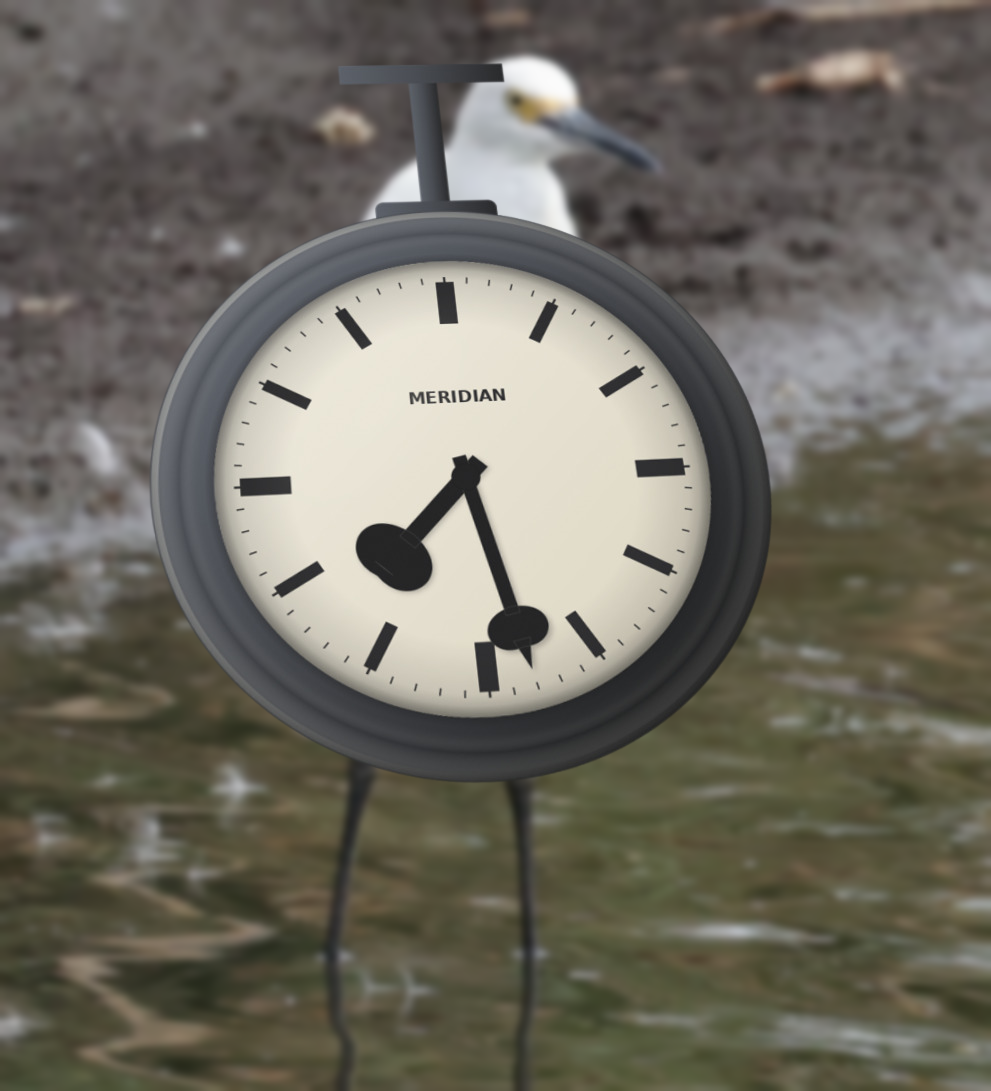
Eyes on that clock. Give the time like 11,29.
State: 7,28
